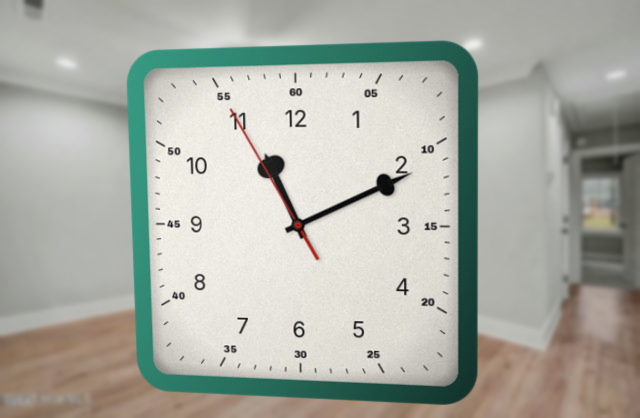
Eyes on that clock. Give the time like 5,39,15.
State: 11,10,55
